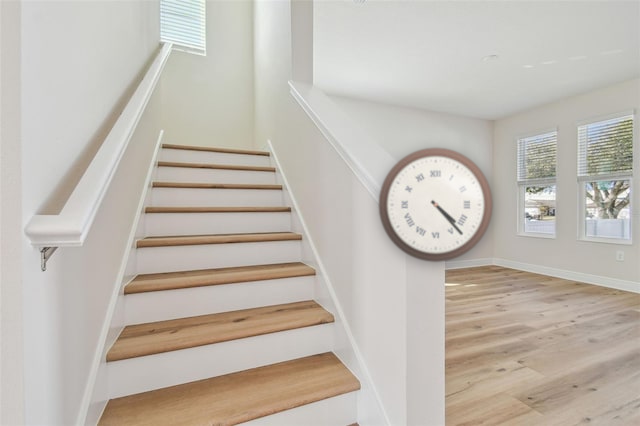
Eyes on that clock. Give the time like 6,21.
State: 4,23
